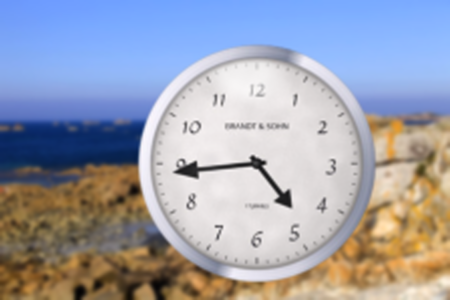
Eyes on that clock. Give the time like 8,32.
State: 4,44
